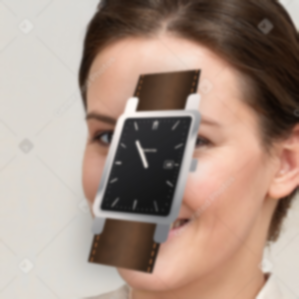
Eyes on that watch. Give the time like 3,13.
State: 10,54
